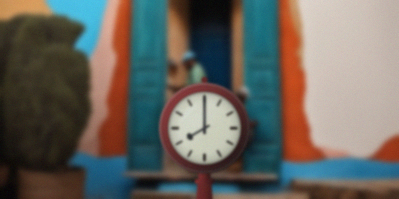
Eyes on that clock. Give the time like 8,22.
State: 8,00
